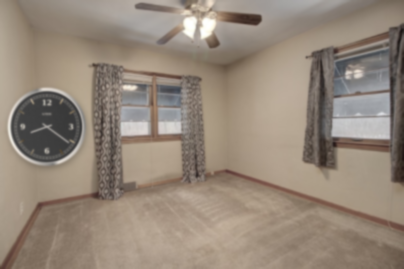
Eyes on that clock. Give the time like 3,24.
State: 8,21
